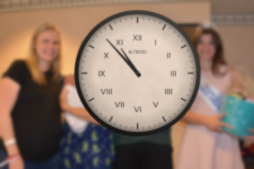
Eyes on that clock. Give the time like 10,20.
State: 10,53
